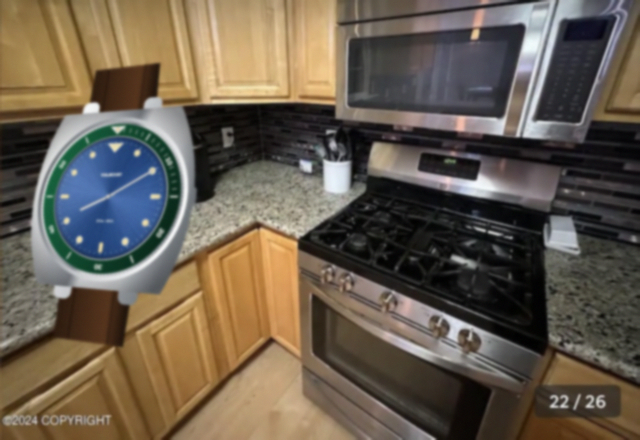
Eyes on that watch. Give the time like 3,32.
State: 8,10
